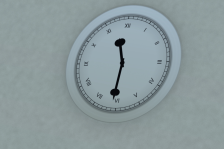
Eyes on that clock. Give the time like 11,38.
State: 11,31
